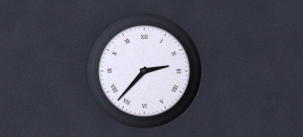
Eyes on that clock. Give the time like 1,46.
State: 2,37
